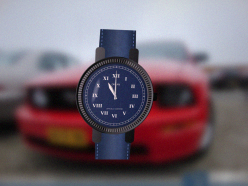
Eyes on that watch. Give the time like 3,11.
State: 11,00
